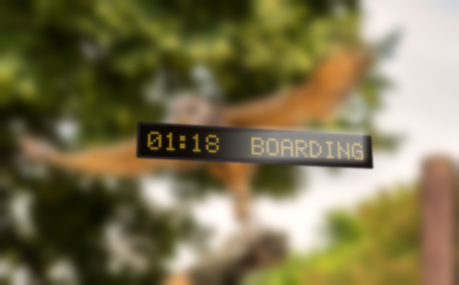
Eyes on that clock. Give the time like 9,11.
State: 1,18
